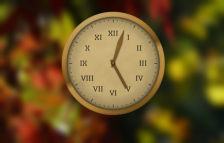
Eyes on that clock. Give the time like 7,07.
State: 5,03
